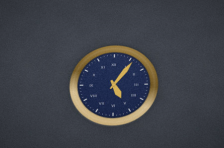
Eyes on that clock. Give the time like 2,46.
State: 5,06
